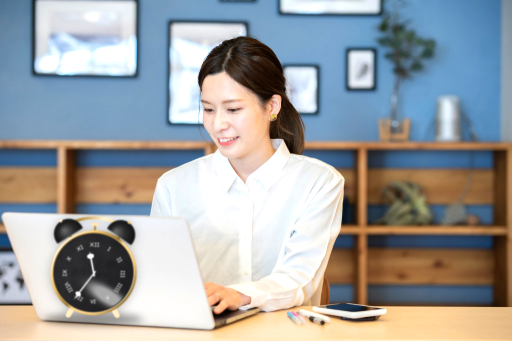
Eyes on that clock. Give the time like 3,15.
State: 11,36
